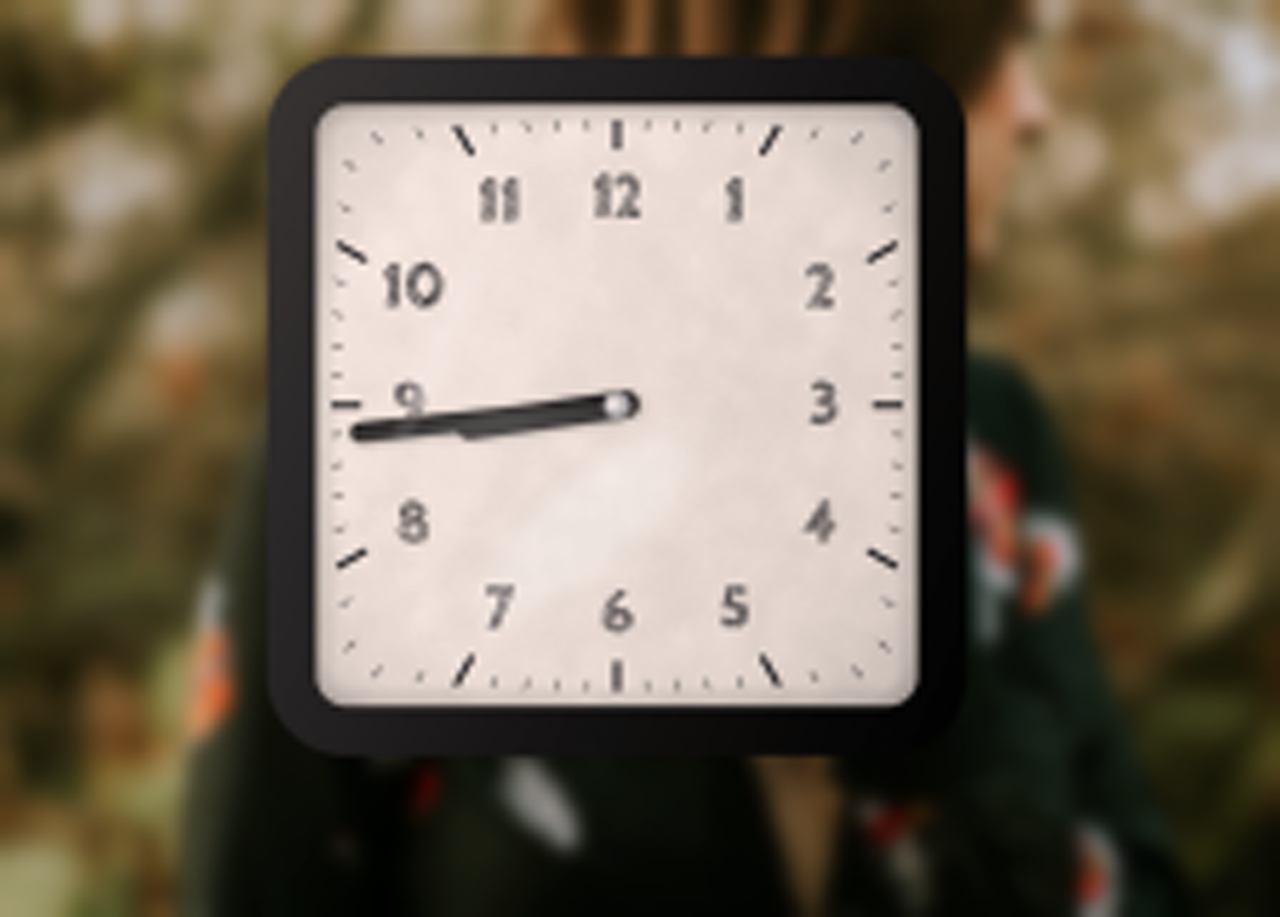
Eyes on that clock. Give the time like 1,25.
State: 8,44
